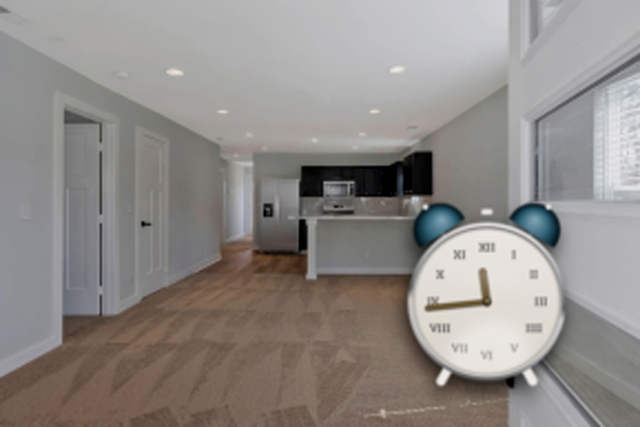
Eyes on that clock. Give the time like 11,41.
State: 11,44
